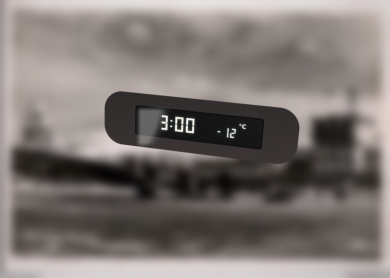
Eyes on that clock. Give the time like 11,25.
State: 3,00
